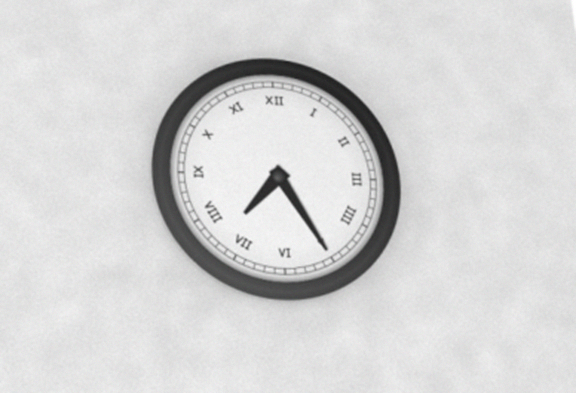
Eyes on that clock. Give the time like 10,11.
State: 7,25
